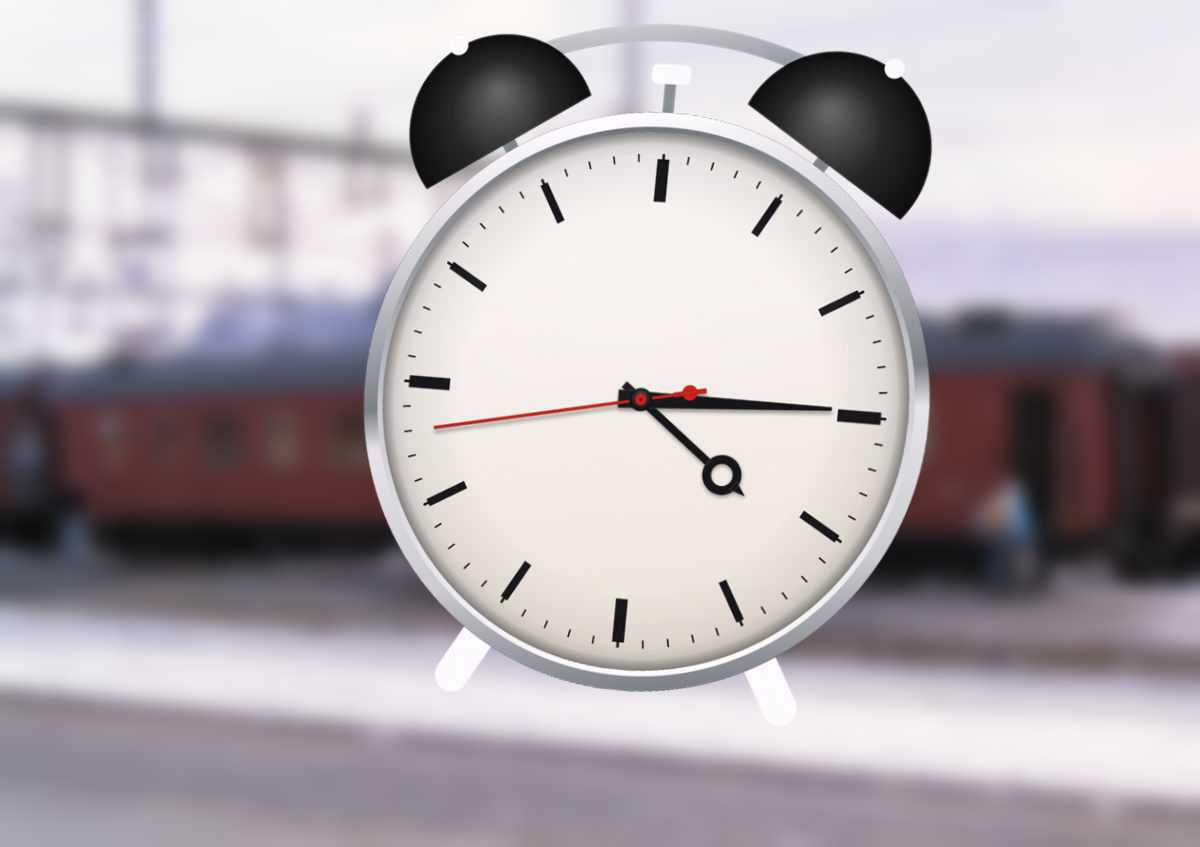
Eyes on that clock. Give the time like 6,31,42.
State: 4,14,43
